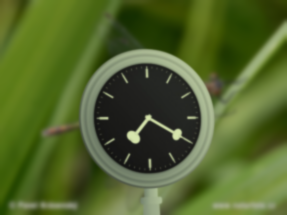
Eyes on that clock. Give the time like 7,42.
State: 7,20
